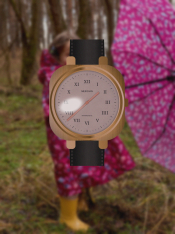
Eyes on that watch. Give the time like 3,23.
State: 1,38
